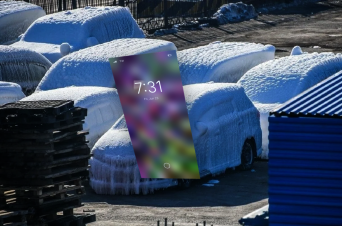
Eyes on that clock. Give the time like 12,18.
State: 7,31
